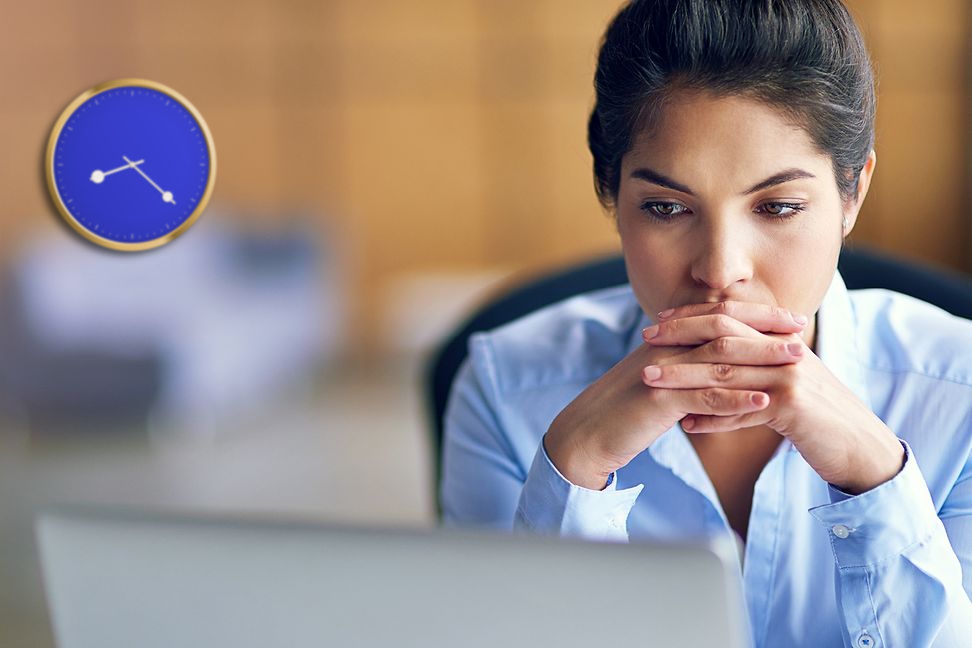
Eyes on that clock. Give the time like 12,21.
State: 8,22
